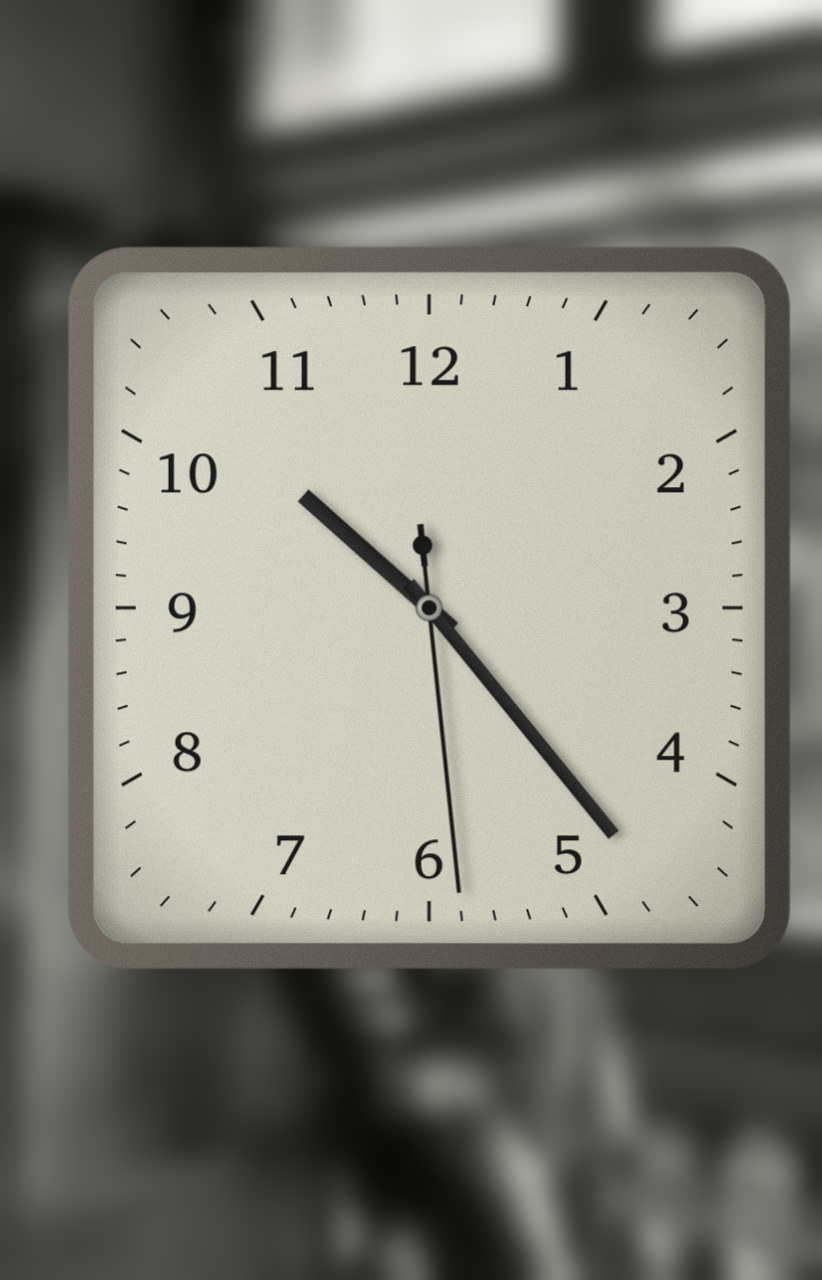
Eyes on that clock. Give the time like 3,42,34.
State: 10,23,29
